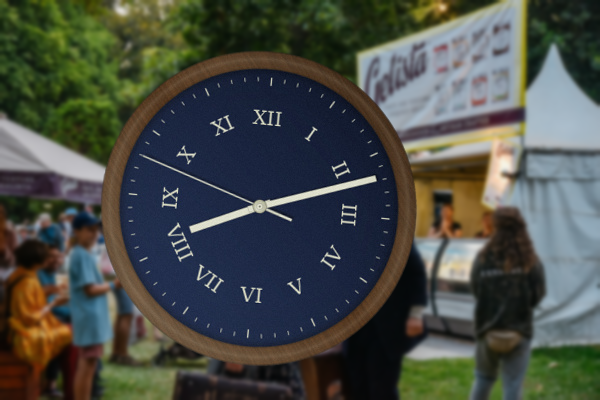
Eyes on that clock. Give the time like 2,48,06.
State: 8,11,48
